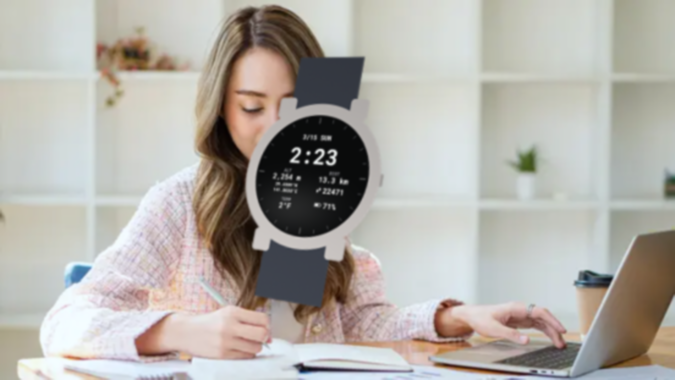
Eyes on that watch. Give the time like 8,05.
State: 2,23
